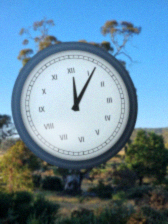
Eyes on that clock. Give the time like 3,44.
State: 12,06
